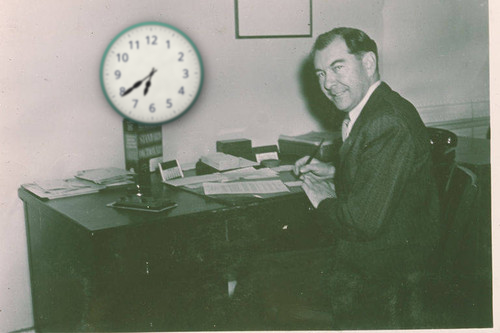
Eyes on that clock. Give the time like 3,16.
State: 6,39
